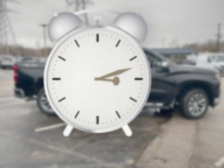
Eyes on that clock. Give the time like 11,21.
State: 3,12
